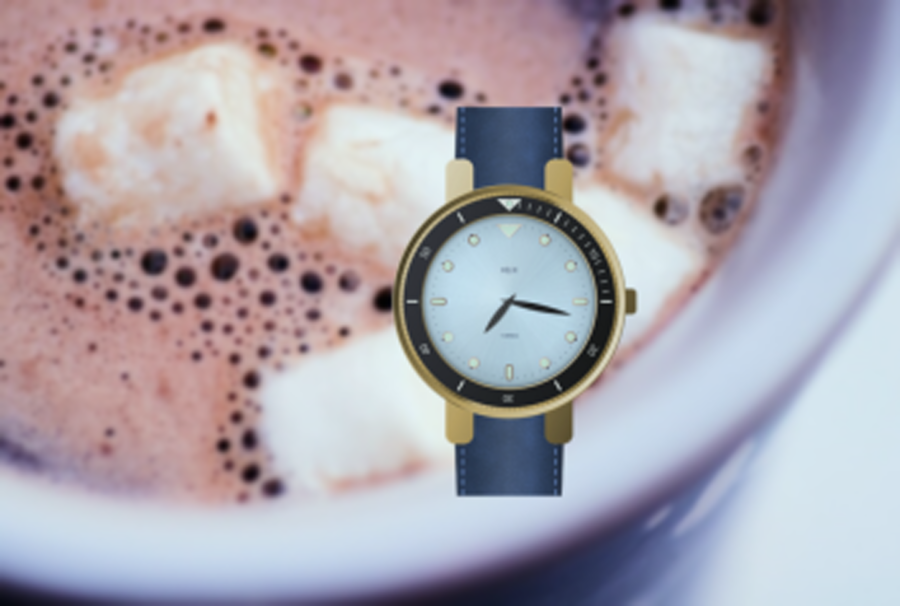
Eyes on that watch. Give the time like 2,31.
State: 7,17
